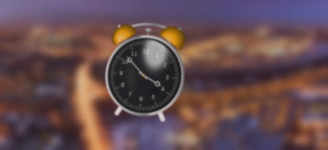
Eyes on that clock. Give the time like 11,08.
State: 3,52
